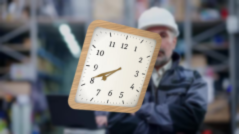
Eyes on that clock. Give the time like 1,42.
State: 7,41
